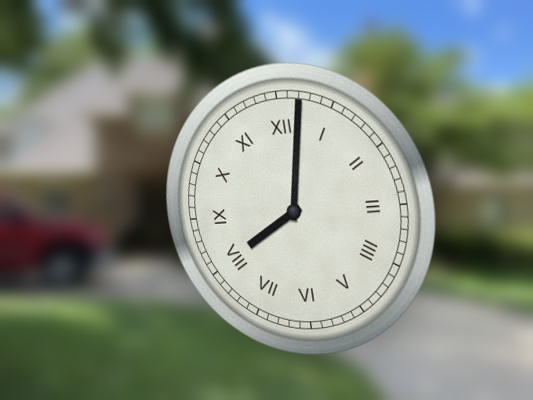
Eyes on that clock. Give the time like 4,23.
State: 8,02
